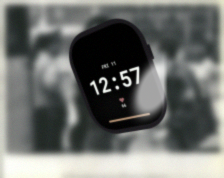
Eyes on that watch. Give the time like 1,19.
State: 12,57
